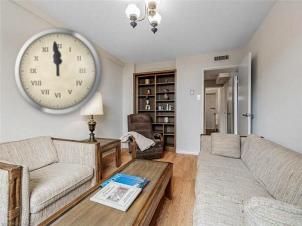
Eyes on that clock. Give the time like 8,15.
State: 11,59
